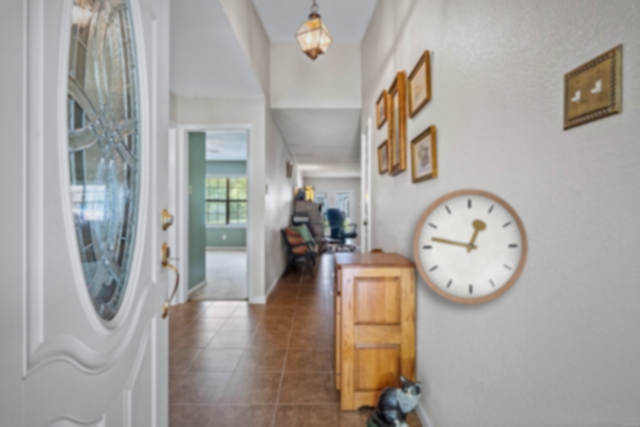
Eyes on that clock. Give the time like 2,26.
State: 12,47
